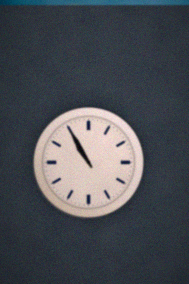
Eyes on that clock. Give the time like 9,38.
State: 10,55
